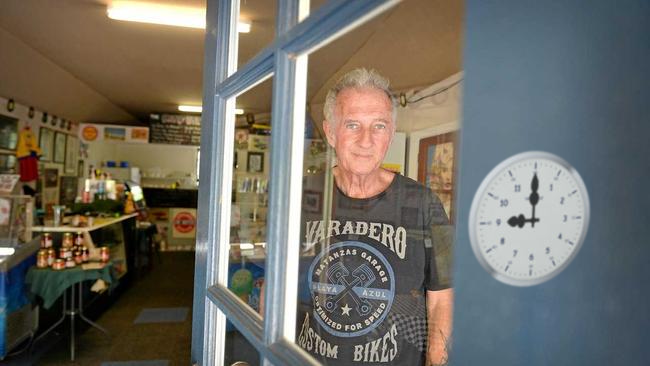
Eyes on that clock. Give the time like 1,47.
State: 9,00
